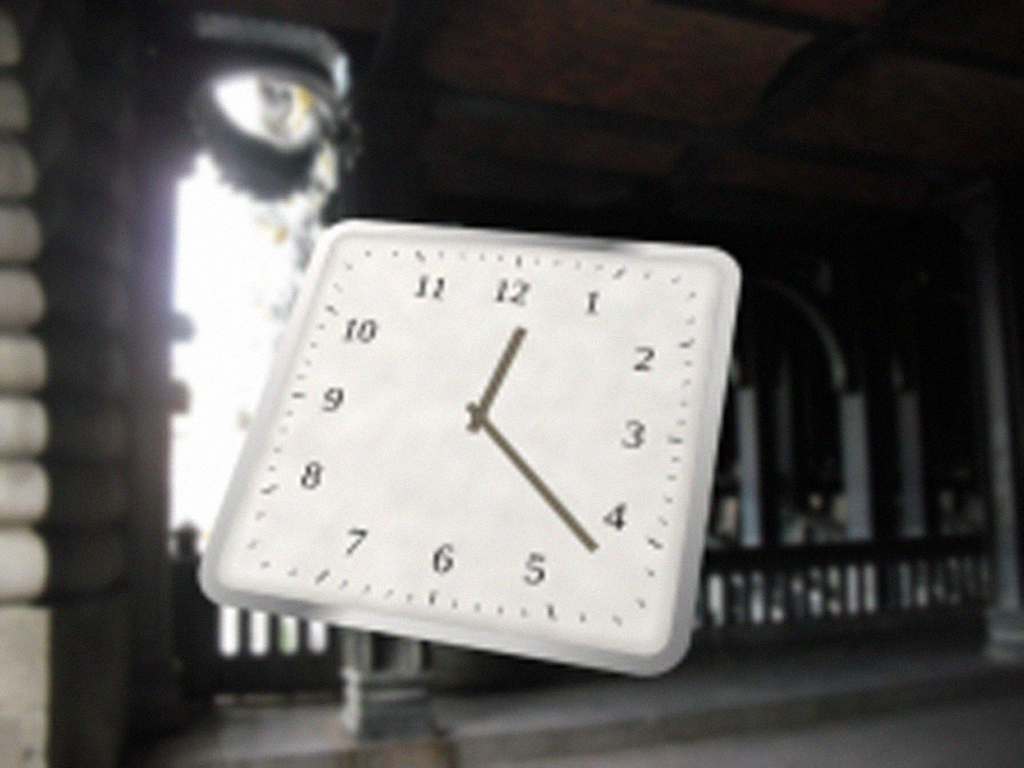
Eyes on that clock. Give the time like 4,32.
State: 12,22
